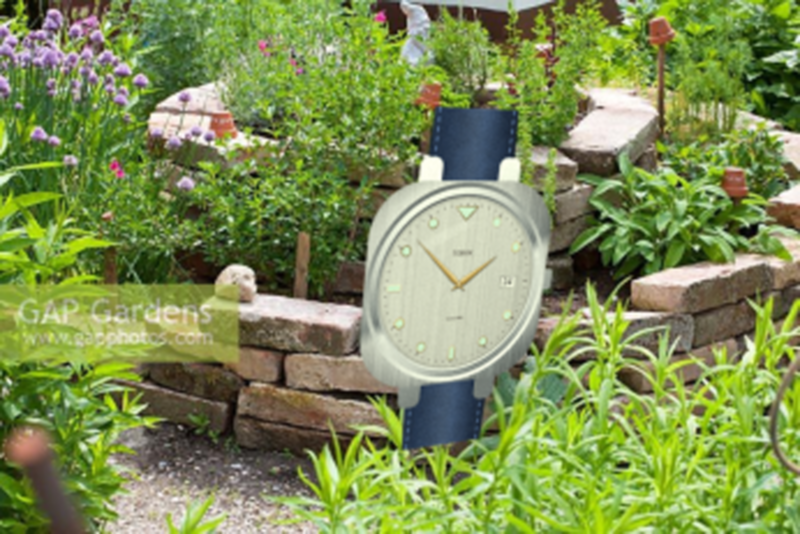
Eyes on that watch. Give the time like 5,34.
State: 1,52
